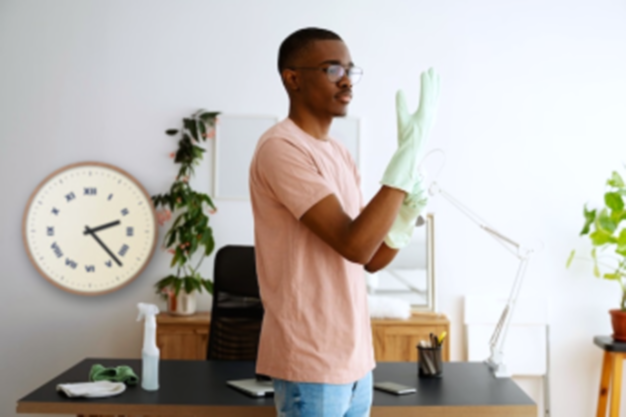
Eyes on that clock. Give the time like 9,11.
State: 2,23
